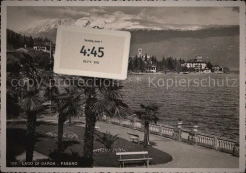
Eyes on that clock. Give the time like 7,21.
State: 4,45
